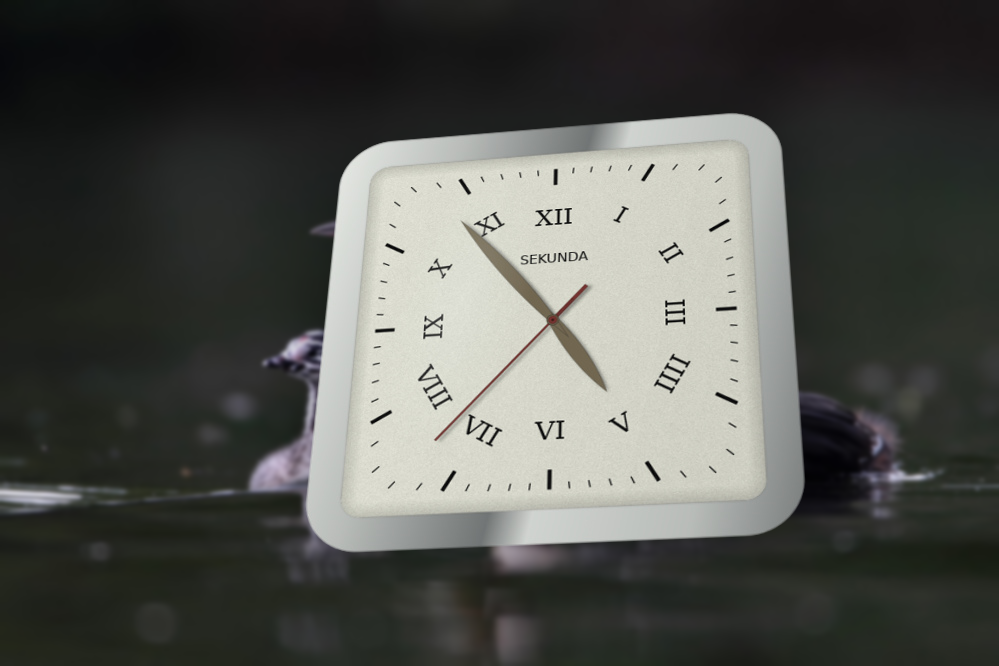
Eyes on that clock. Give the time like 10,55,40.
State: 4,53,37
